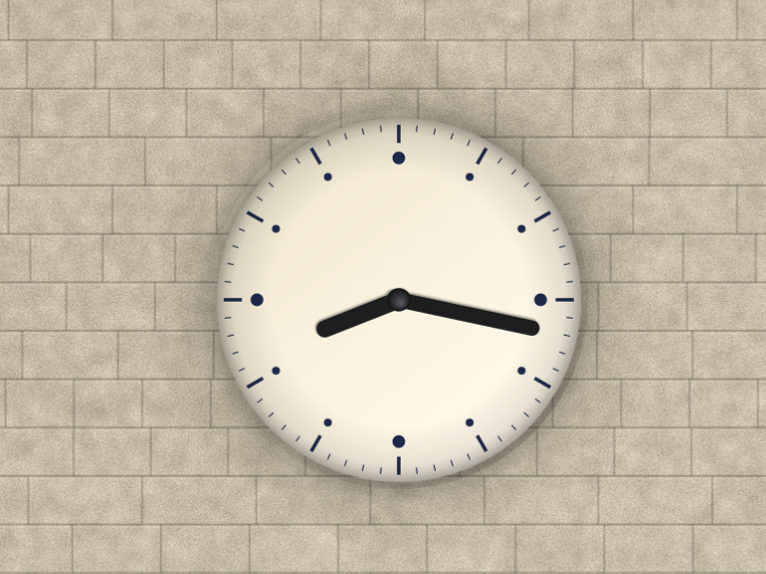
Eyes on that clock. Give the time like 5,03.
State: 8,17
